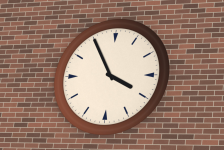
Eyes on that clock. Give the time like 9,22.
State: 3,55
